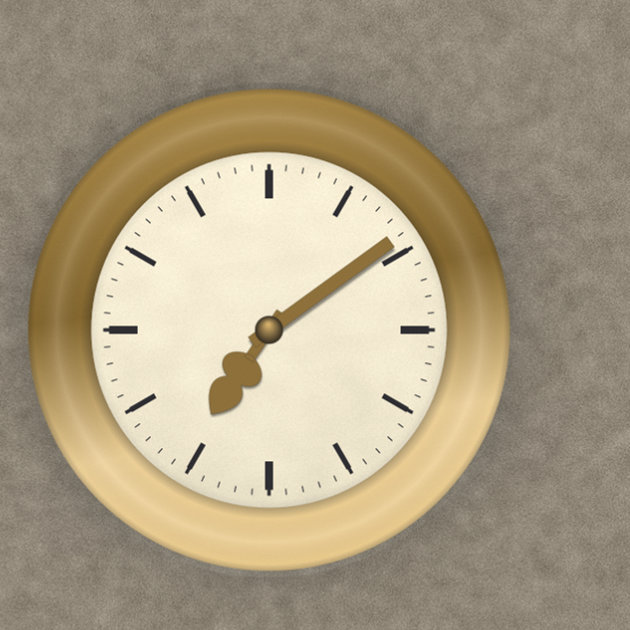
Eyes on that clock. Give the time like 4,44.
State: 7,09
